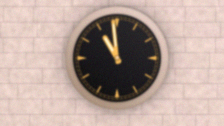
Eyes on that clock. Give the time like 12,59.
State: 10,59
